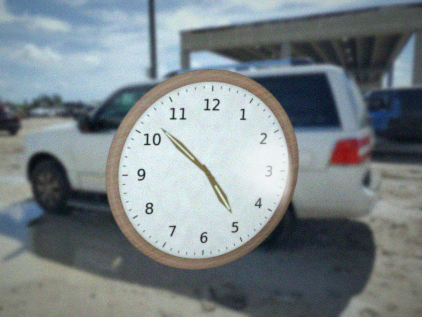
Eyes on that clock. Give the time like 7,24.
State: 4,52
